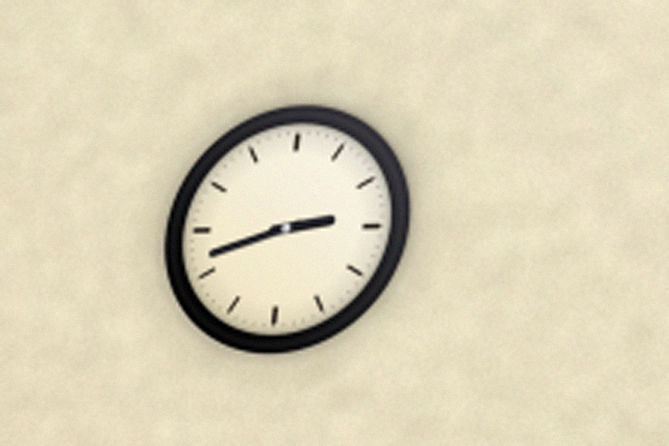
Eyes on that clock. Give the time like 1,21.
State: 2,42
